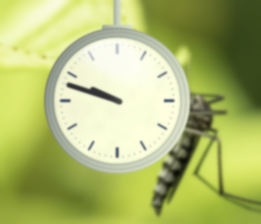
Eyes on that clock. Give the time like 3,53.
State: 9,48
